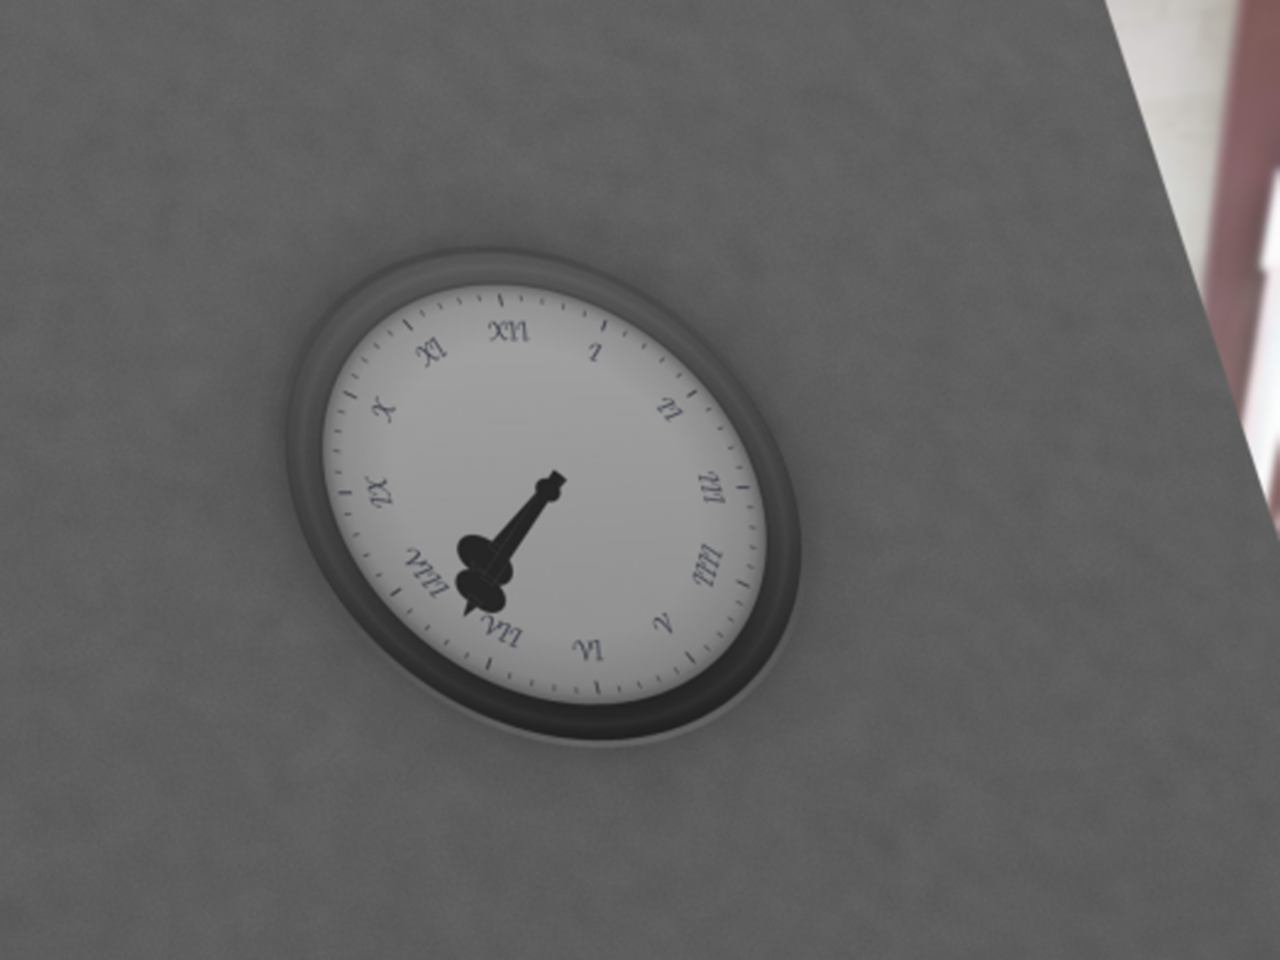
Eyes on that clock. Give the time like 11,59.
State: 7,37
